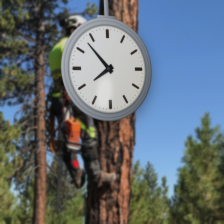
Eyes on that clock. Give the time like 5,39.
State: 7,53
